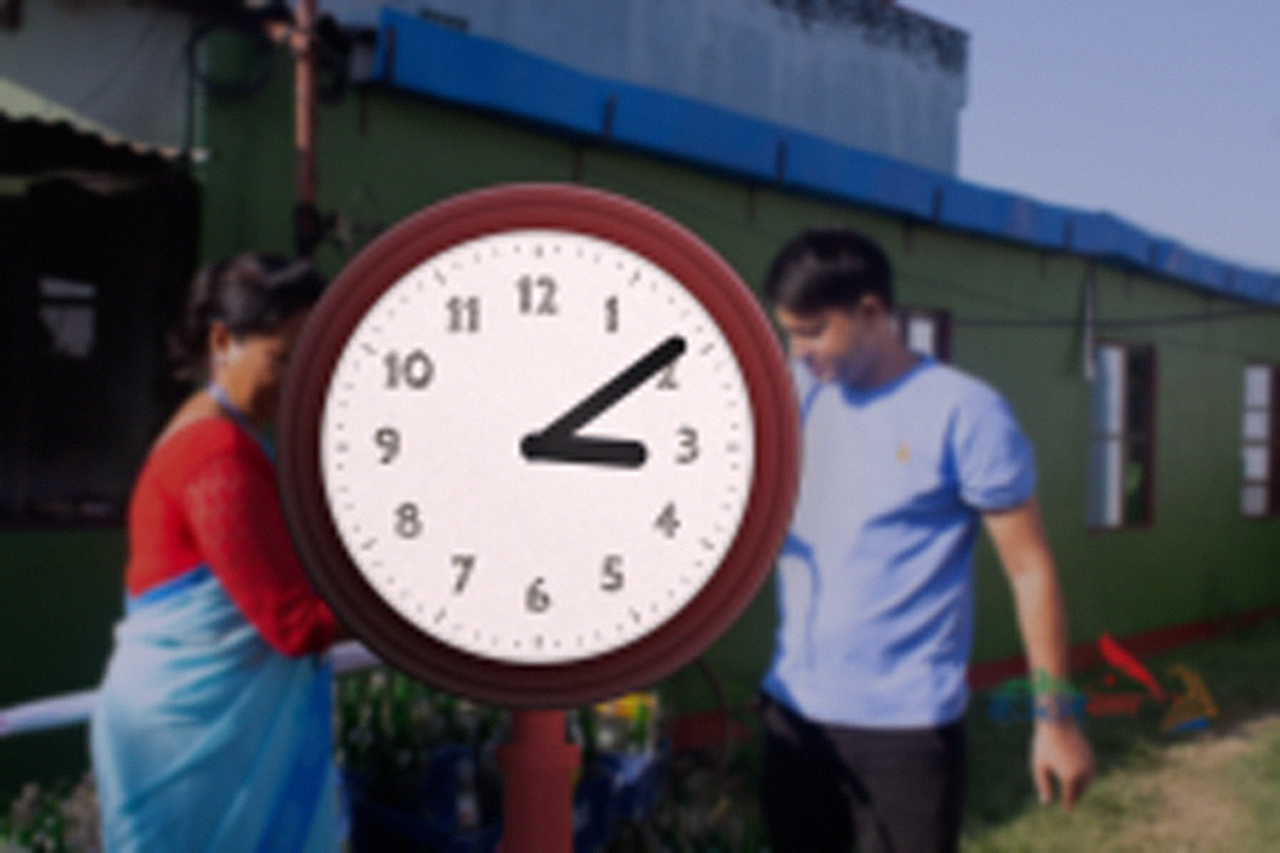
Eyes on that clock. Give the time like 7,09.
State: 3,09
